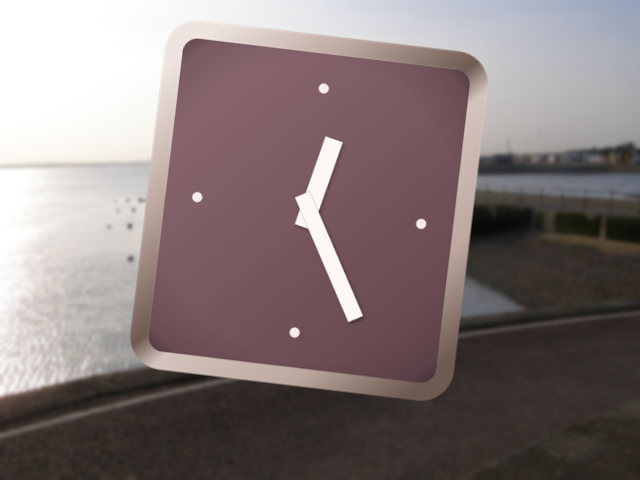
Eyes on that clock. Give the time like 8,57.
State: 12,25
